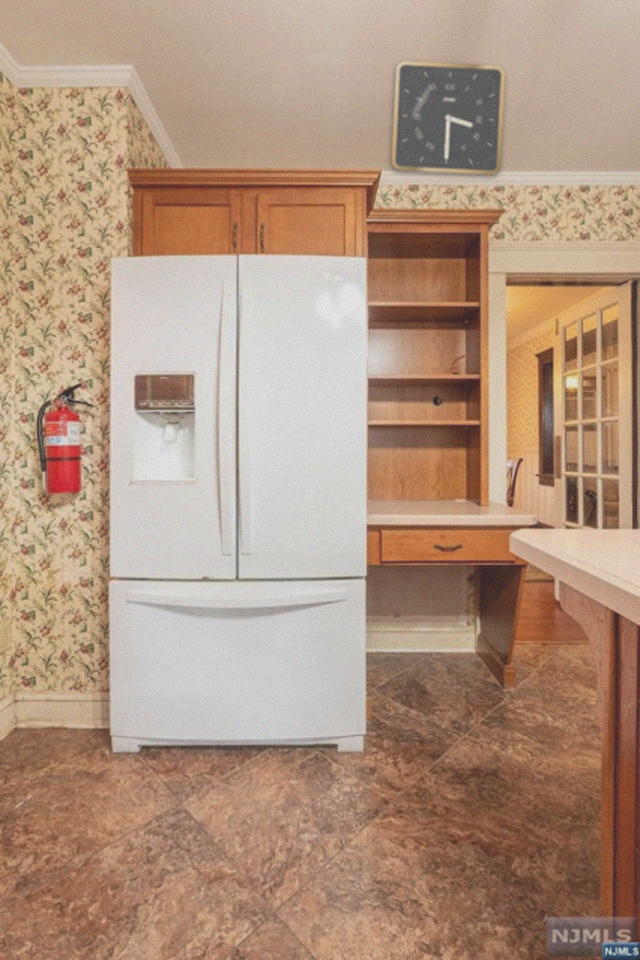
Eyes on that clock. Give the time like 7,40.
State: 3,30
